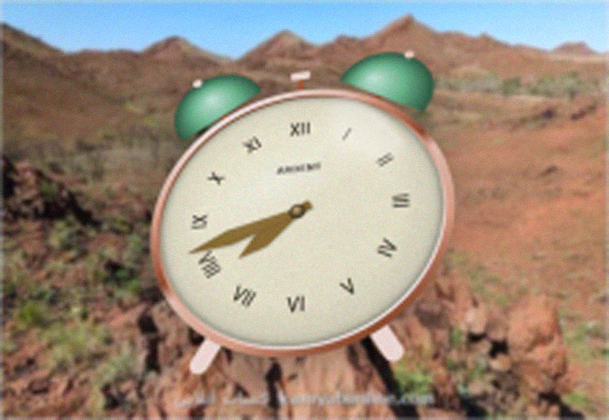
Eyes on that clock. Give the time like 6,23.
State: 7,42
